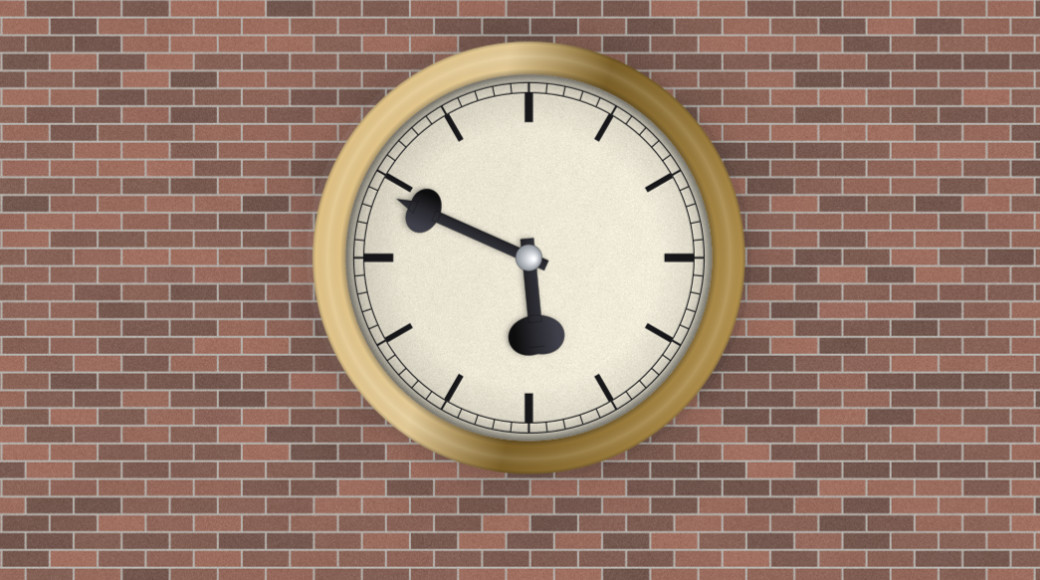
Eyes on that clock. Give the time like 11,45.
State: 5,49
